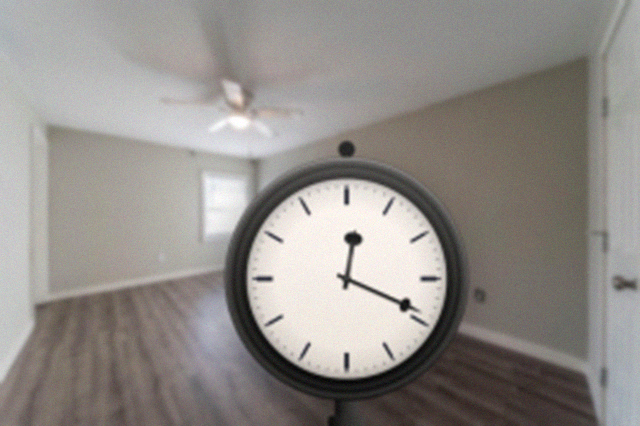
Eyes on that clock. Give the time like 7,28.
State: 12,19
